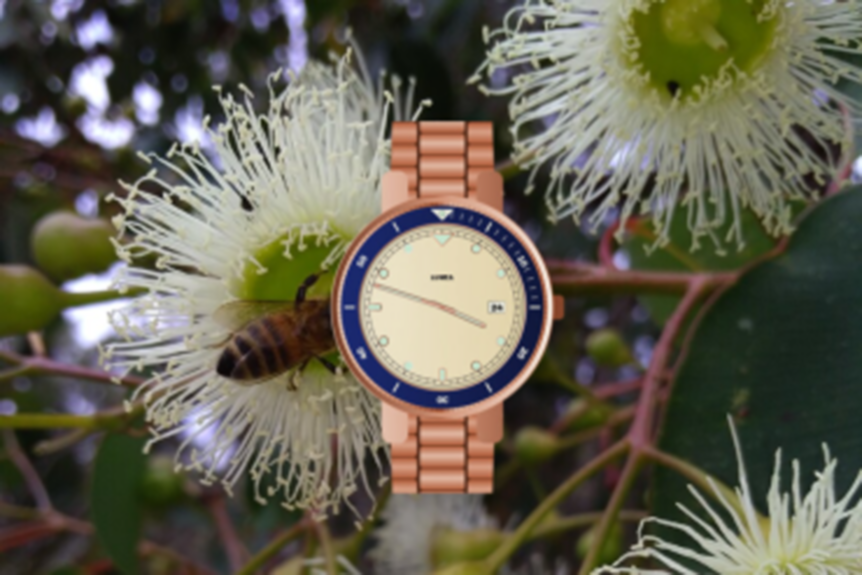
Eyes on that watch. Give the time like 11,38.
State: 3,48
